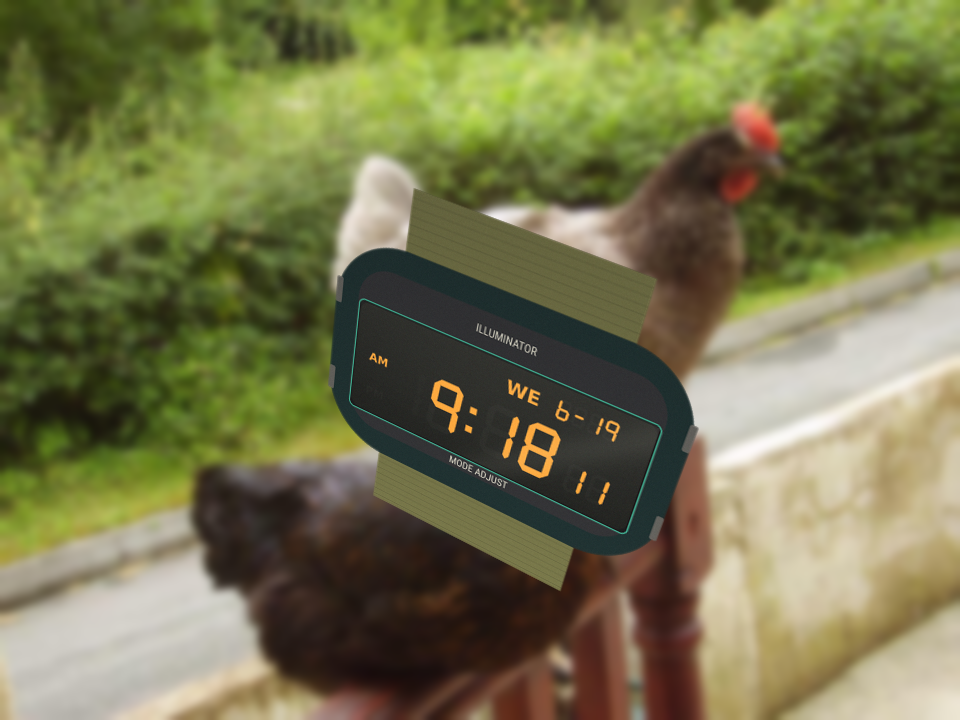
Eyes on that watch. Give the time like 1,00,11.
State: 9,18,11
